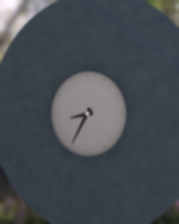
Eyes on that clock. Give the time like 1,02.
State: 8,35
